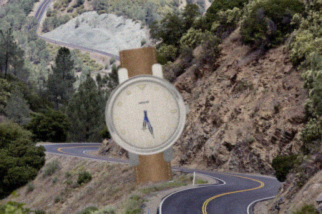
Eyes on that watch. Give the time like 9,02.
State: 6,28
